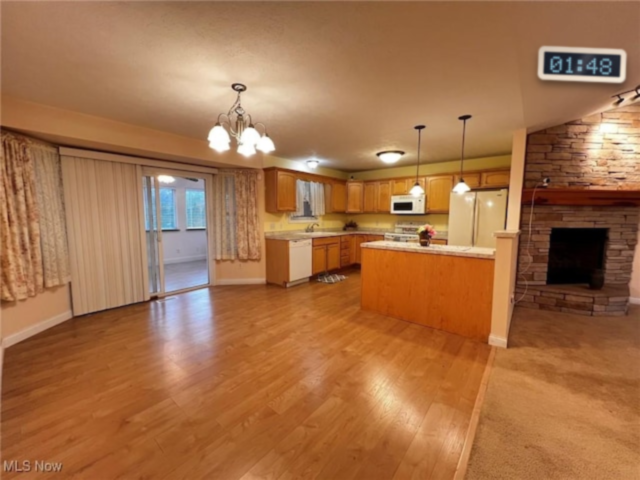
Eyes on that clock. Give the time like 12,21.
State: 1,48
